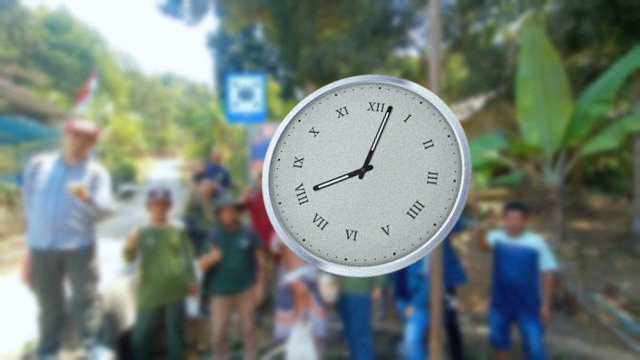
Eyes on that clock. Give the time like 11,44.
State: 8,02
